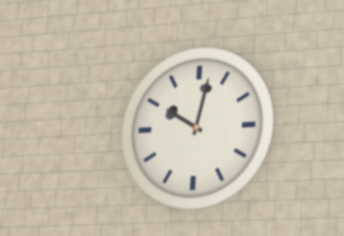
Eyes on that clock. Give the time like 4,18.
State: 10,02
